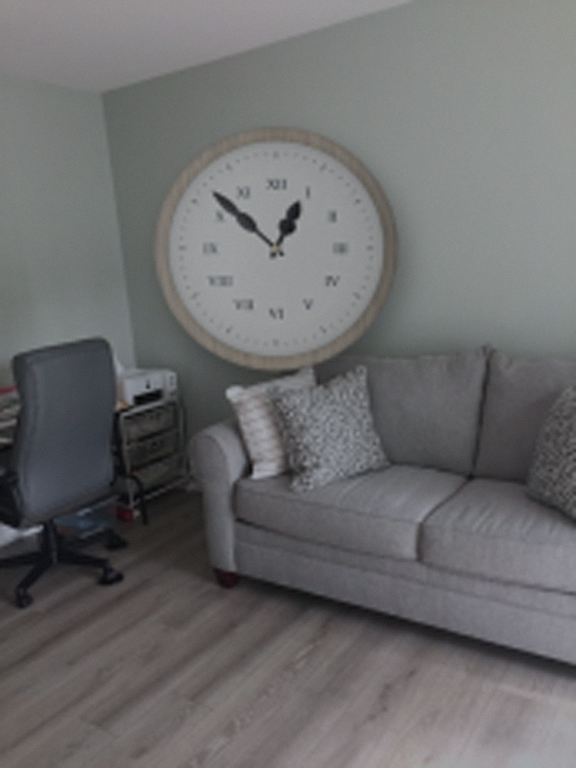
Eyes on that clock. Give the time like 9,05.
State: 12,52
